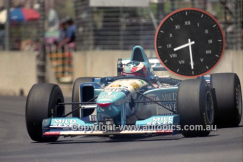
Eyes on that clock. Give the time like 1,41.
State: 8,30
